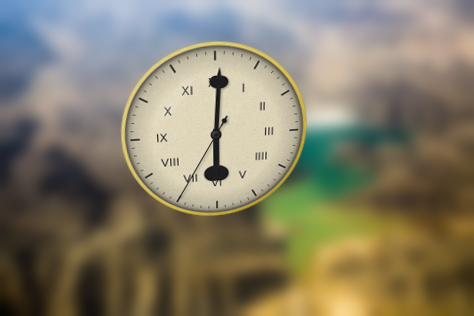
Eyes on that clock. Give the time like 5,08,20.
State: 6,00,35
